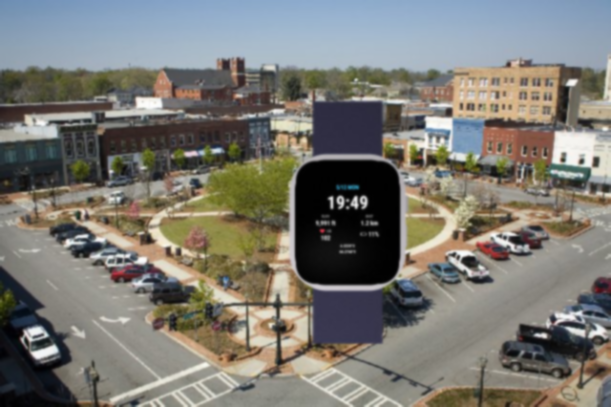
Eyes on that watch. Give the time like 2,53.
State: 19,49
